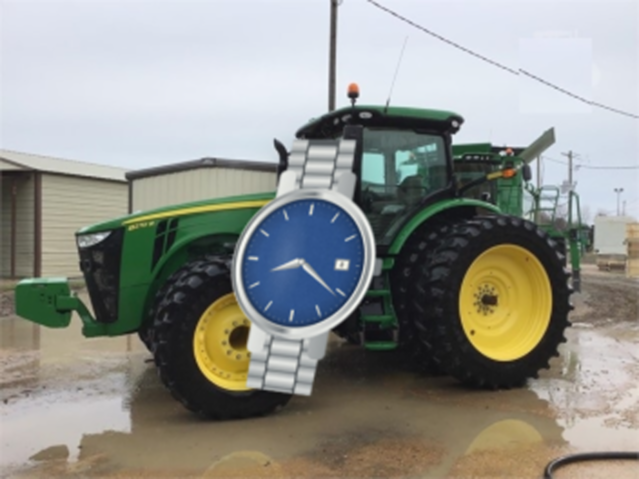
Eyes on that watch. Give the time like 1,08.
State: 8,21
